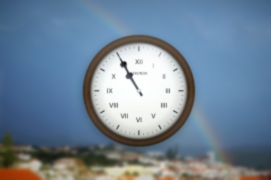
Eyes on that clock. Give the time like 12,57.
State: 10,55
